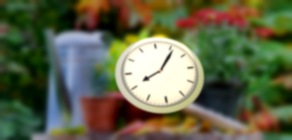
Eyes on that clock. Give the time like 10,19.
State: 8,06
